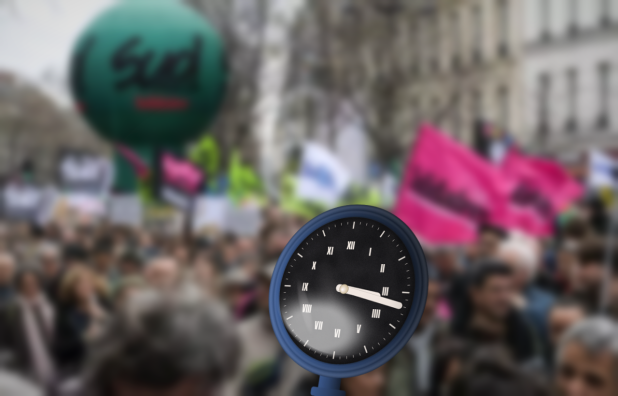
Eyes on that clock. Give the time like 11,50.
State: 3,17
